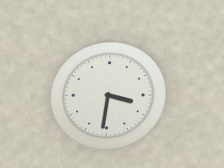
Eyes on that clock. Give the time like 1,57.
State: 3,31
